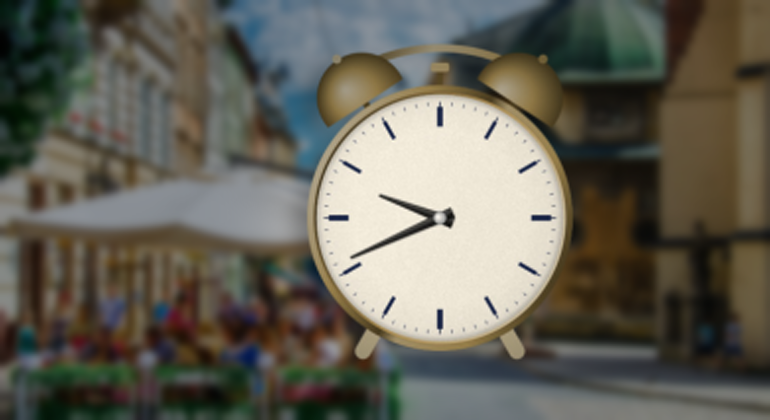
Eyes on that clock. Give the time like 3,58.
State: 9,41
